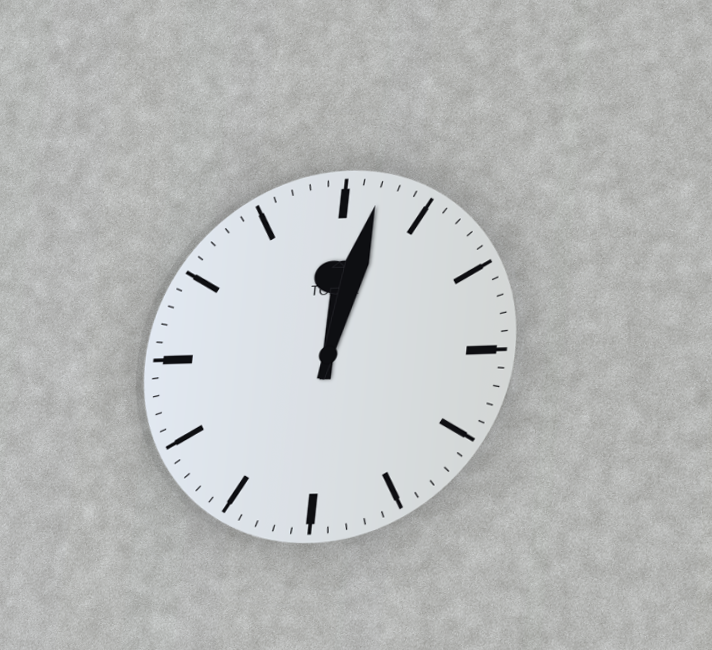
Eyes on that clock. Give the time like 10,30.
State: 12,02
